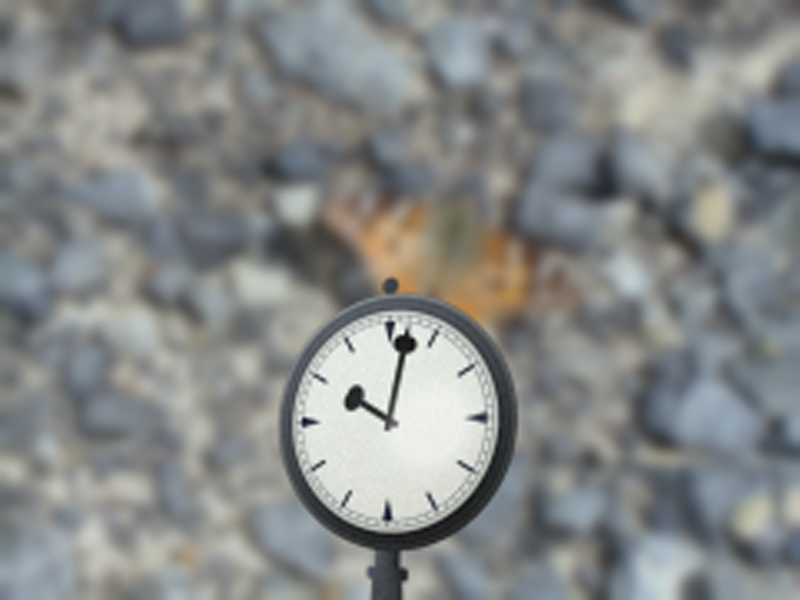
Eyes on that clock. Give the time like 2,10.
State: 10,02
